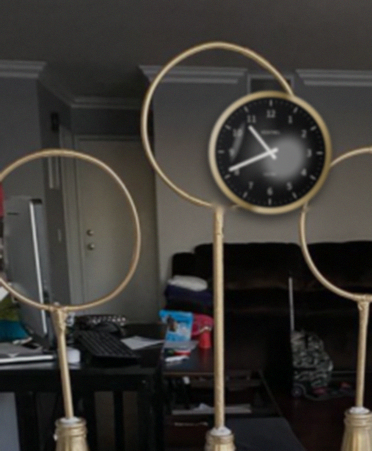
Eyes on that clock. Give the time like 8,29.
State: 10,41
